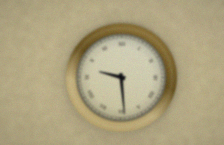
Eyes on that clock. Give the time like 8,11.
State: 9,29
